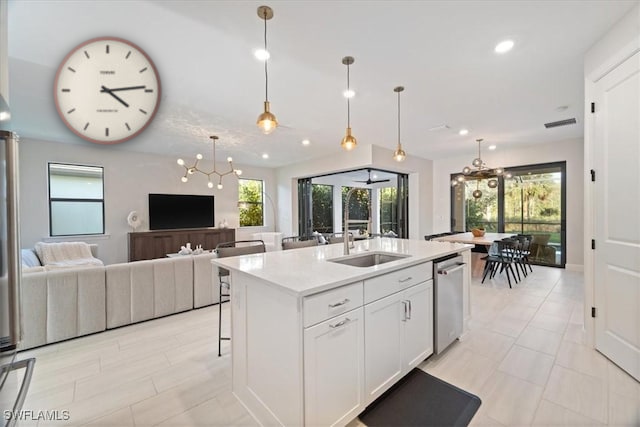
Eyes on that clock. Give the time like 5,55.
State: 4,14
